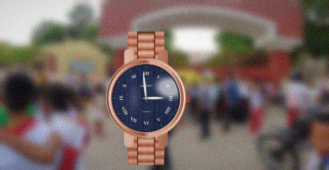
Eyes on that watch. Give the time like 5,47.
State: 2,59
